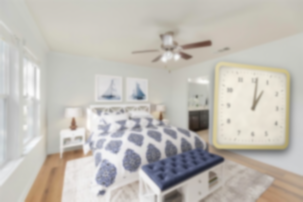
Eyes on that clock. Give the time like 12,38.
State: 1,01
